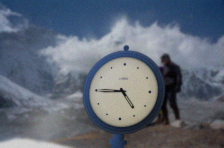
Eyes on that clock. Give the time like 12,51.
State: 4,45
